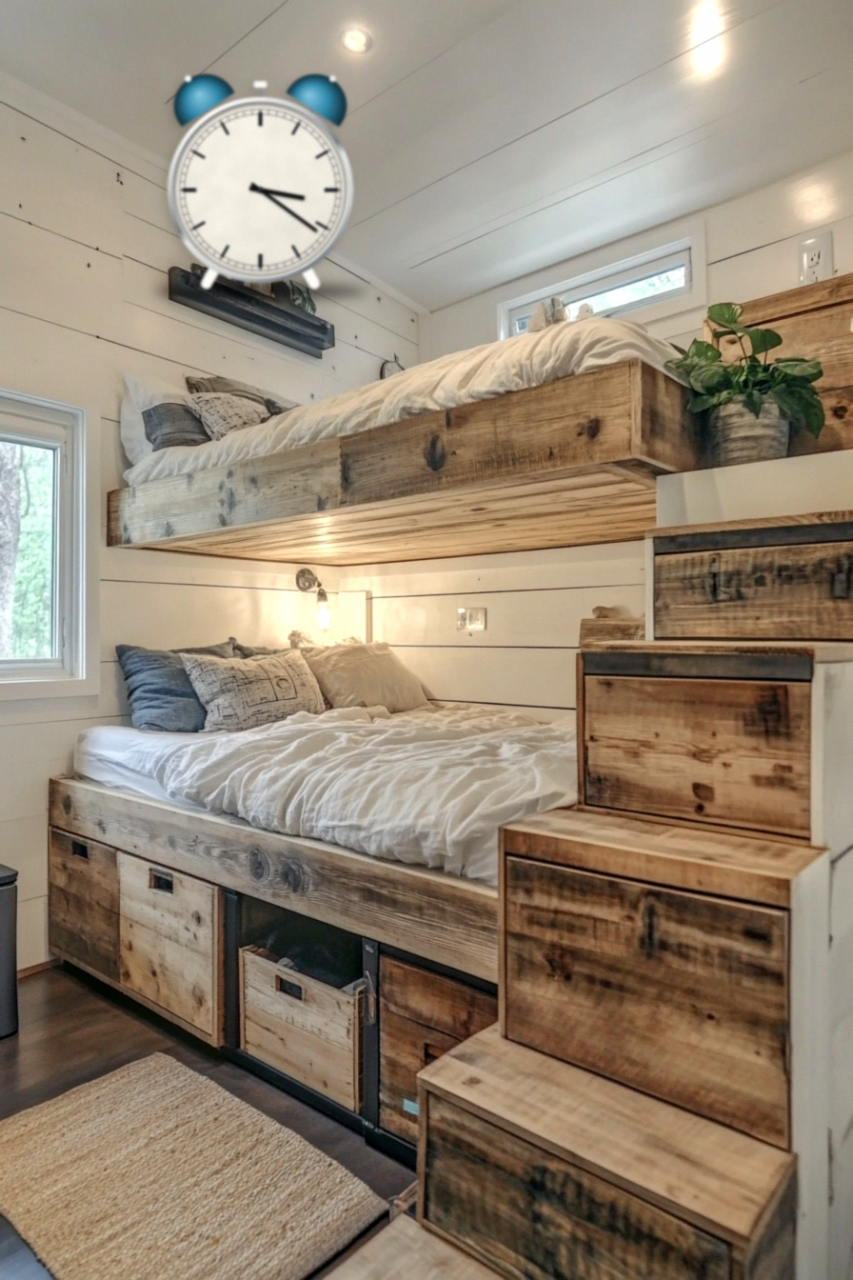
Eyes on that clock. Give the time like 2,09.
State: 3,21
